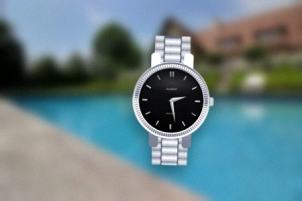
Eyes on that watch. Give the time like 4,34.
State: 2,28
